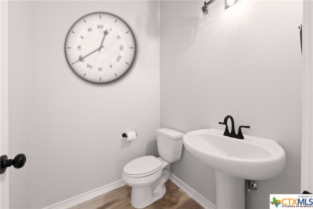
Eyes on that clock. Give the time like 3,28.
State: 12,40
